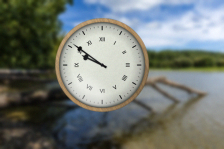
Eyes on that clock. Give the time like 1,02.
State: 9,51
